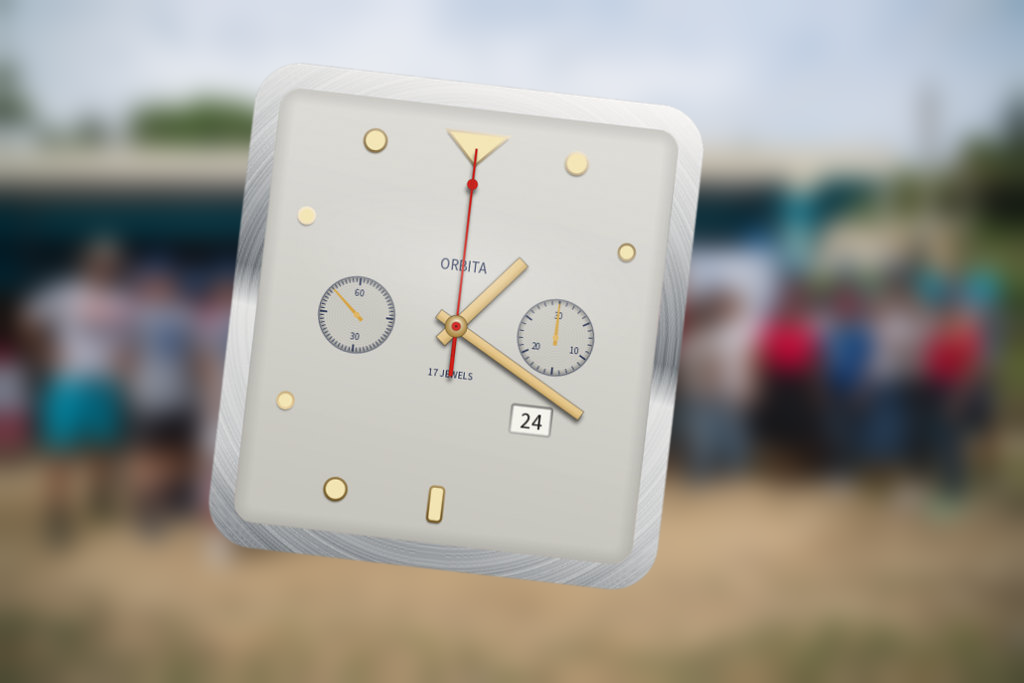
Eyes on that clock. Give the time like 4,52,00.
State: 1,19,52
